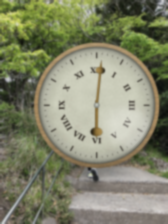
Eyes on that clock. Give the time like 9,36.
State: 6,01
